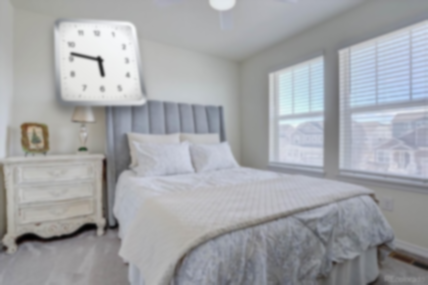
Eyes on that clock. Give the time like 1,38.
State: 5,47
